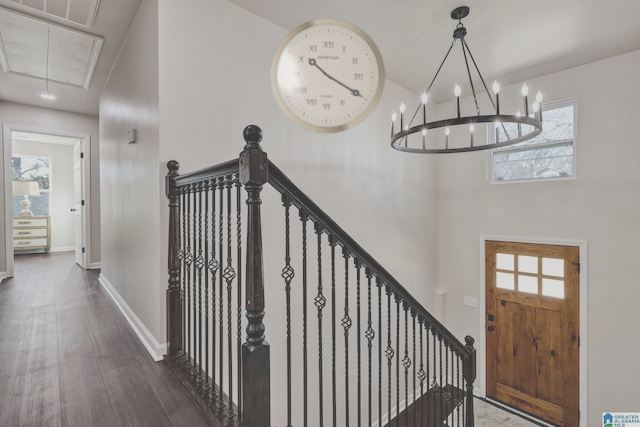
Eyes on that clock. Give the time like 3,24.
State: 10,20
